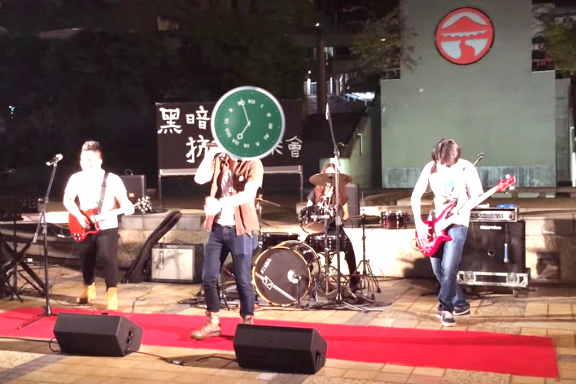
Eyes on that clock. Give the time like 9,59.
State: 6,56
